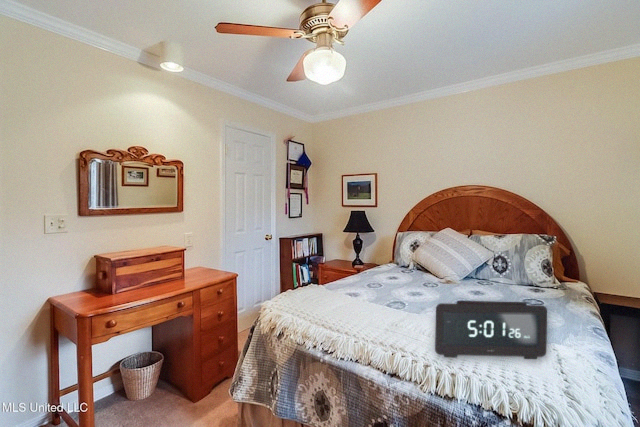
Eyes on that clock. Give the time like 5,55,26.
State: 5,01,26
